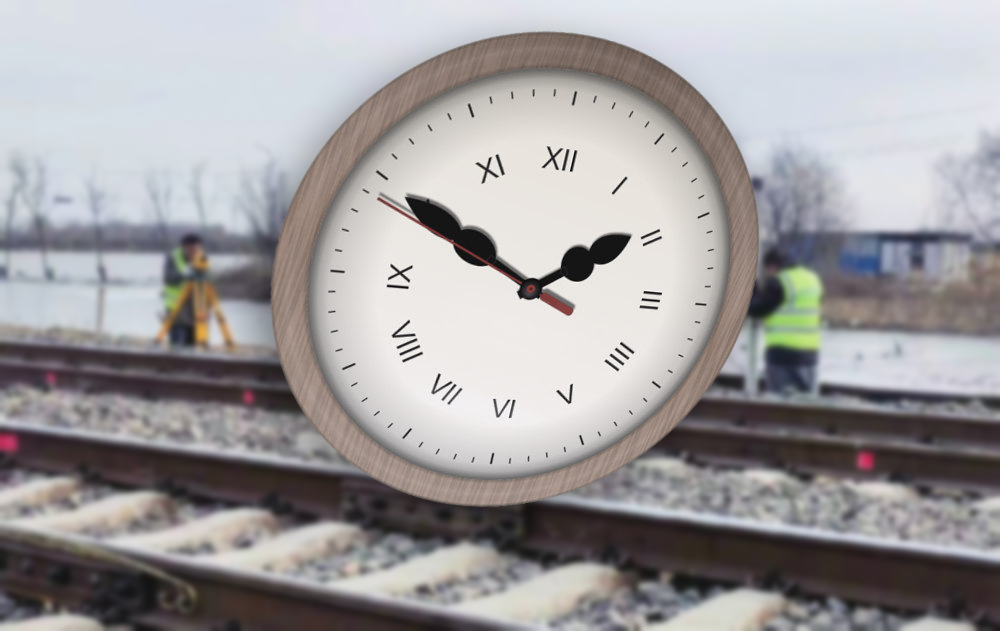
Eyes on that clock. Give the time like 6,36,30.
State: 1,49,49
